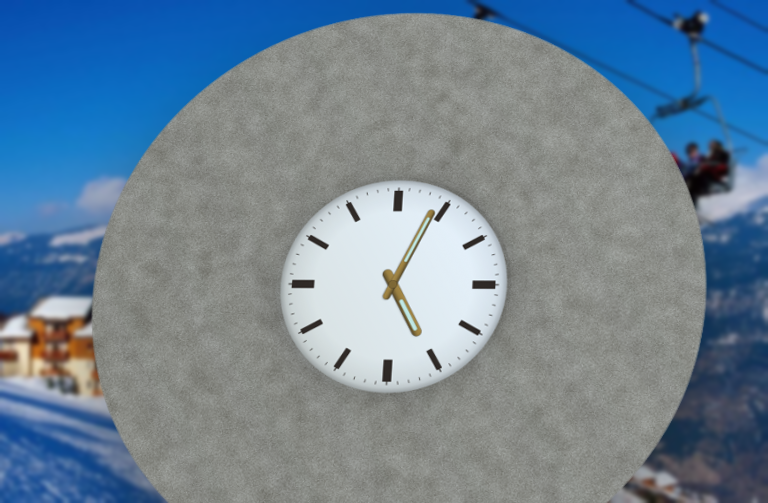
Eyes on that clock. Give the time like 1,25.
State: 5,04
